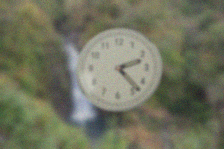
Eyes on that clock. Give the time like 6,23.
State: 2,23
